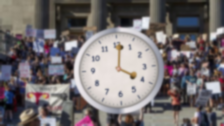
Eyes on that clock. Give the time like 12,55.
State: 4,01
